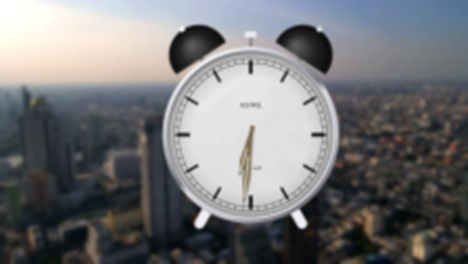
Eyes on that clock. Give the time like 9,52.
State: 6,31
